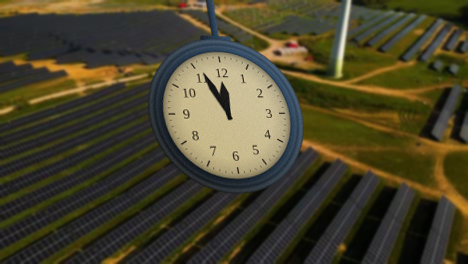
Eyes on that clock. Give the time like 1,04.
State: 11,56
